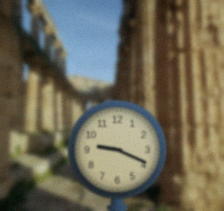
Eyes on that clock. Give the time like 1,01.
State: 9,19
